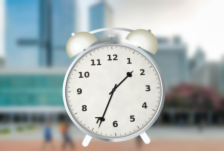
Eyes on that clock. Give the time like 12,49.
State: 1,34
